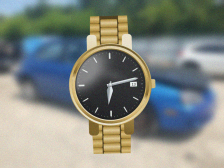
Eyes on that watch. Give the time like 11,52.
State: 6,13
